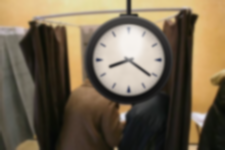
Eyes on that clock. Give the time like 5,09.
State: 8,21
